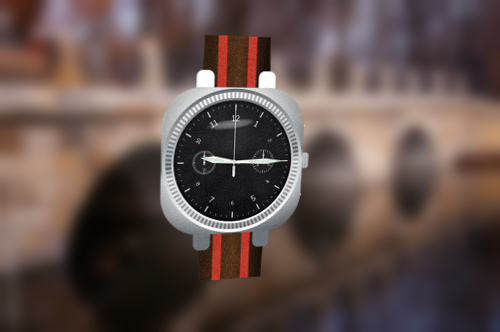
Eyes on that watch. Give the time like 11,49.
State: 9,15
